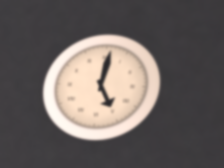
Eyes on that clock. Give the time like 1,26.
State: 5,01
